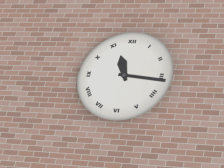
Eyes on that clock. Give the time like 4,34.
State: 11,16
